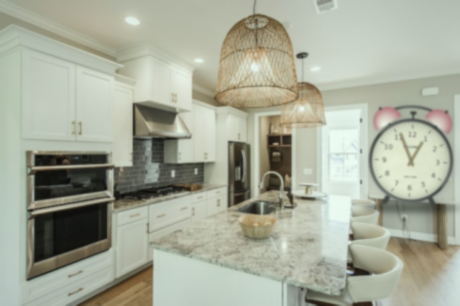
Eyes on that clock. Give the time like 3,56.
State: 12,56
